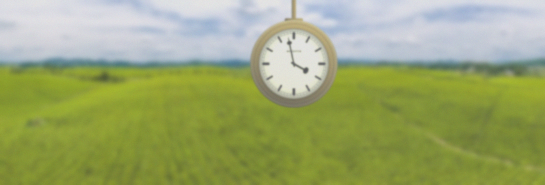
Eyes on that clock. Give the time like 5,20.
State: 3,58
